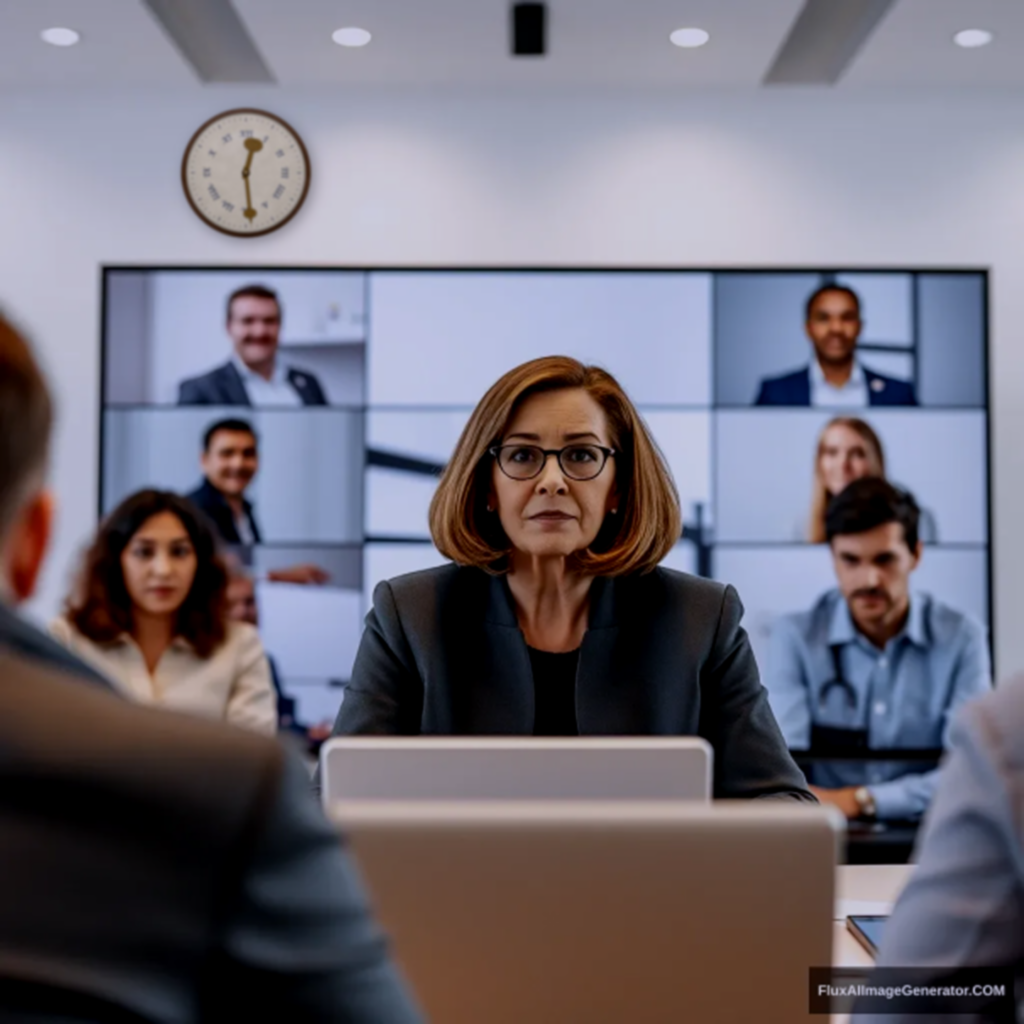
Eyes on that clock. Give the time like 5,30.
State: 12,29
